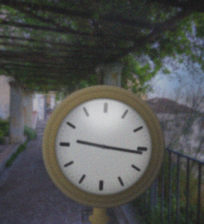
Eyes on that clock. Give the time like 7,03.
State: 9,16
